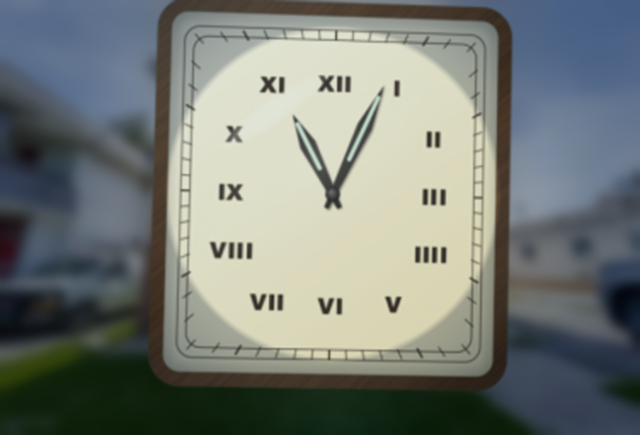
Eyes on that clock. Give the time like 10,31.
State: 11,04
